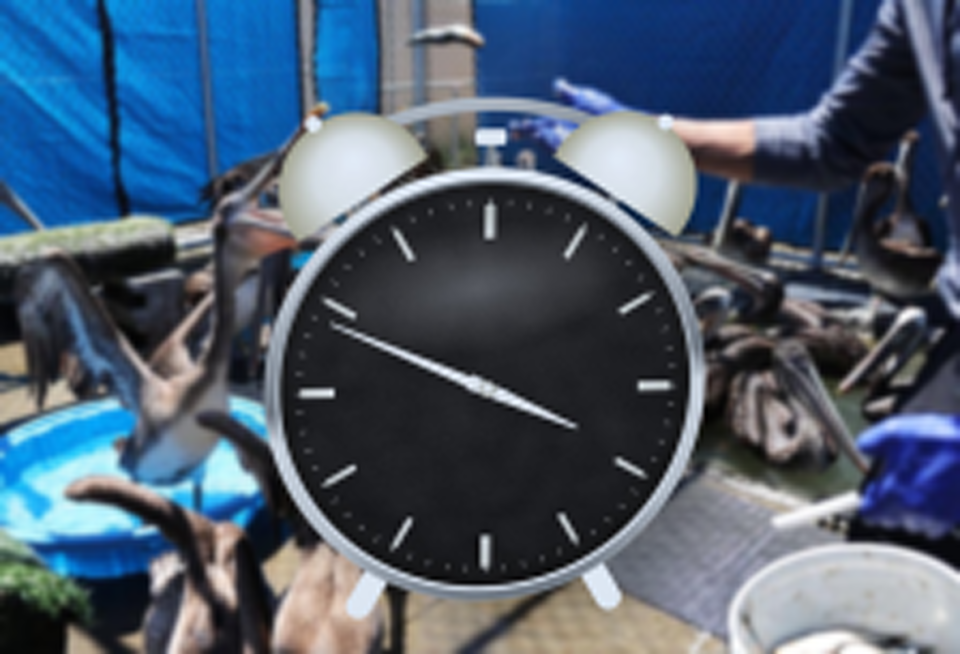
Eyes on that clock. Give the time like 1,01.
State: 3,49
